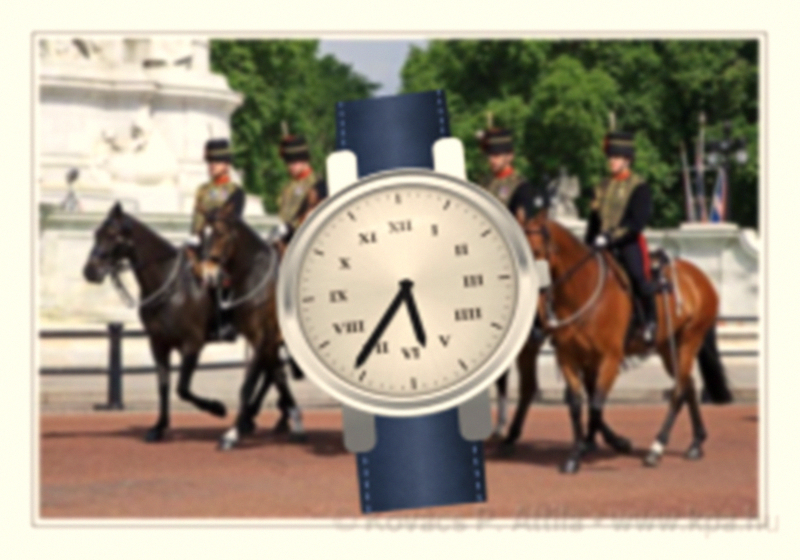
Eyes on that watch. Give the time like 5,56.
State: 5,36
